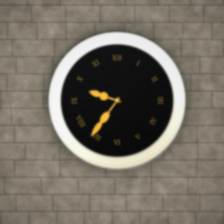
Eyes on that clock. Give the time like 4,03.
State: 9,36
